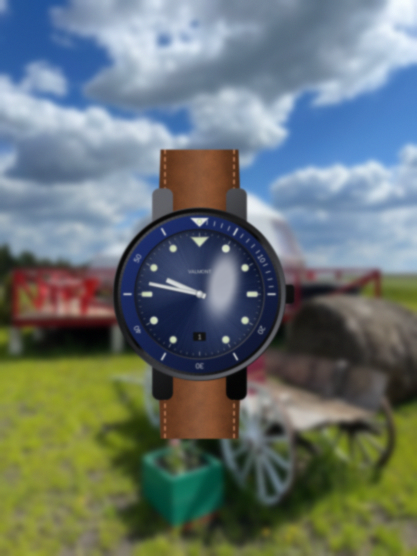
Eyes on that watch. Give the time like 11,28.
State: 9,47
